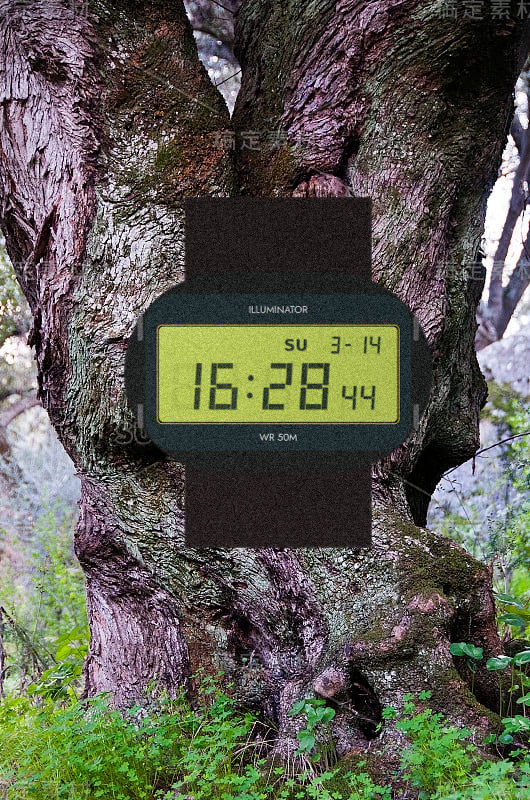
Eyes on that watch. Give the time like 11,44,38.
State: 16,28,44
